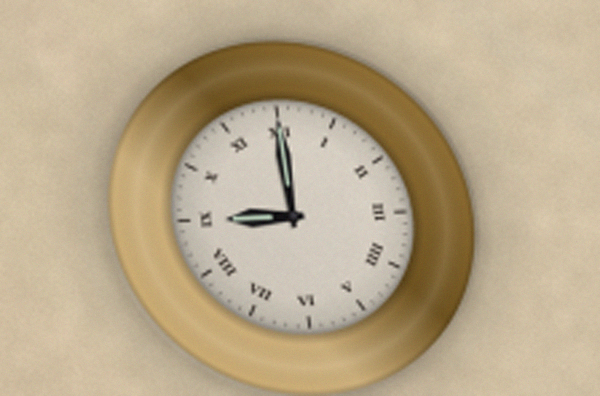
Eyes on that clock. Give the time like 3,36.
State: 9,00
